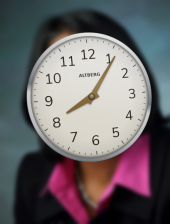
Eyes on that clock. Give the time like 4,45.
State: 8,06
